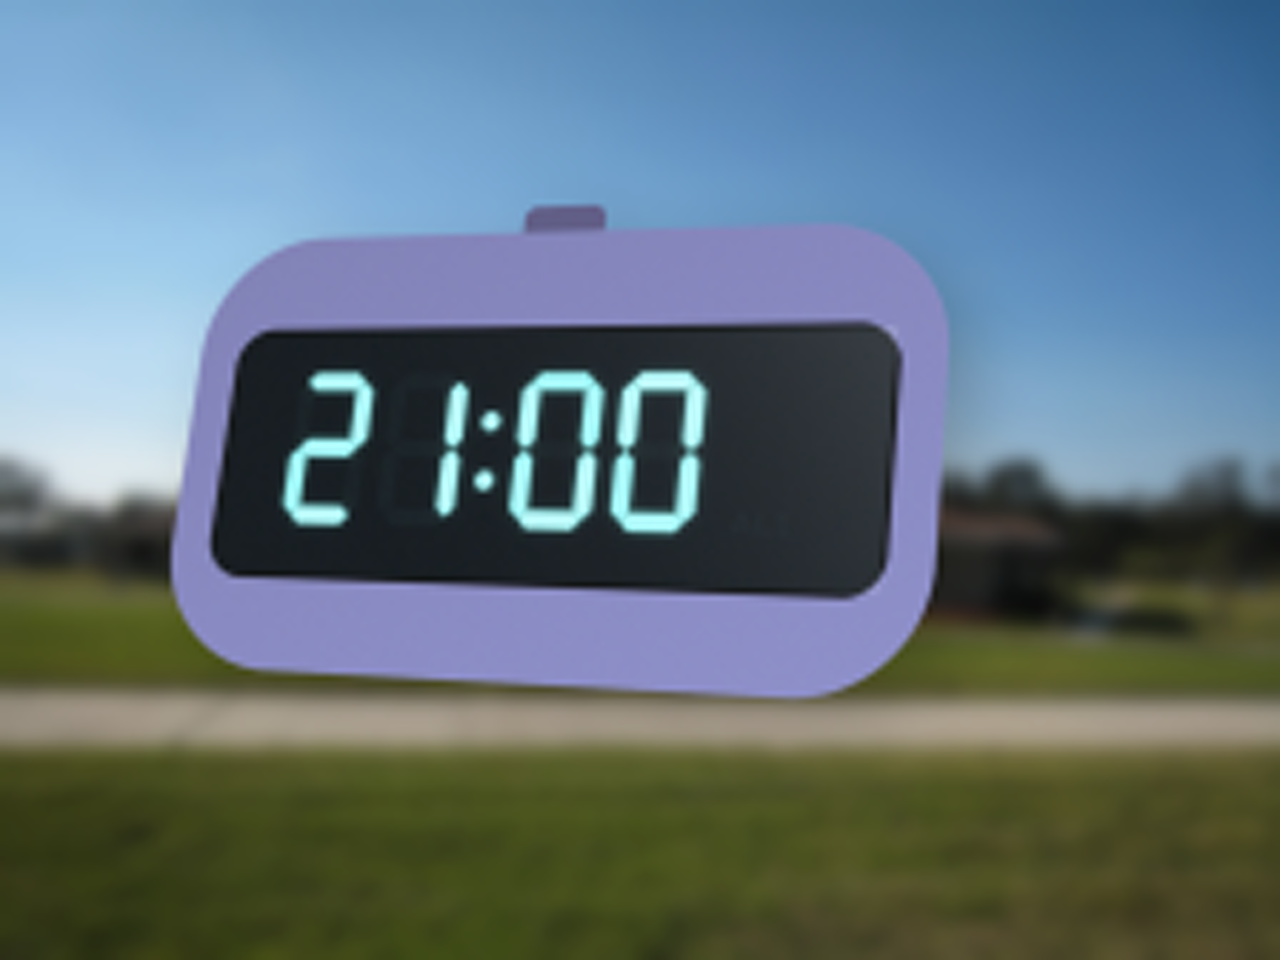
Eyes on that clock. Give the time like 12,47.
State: 21,00
